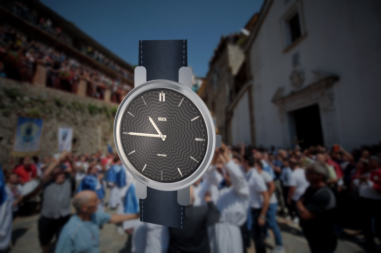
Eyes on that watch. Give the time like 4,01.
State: 10,45
